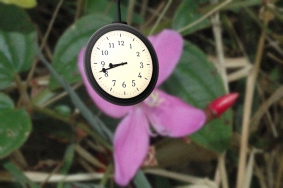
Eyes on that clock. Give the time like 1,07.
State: 8,42
